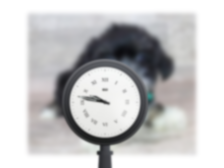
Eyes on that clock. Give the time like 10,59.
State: 9,47
